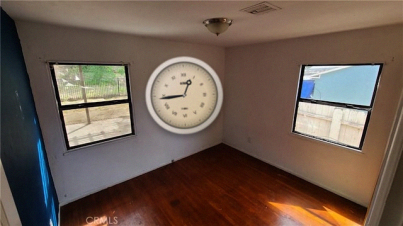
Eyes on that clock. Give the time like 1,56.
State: 12,44
